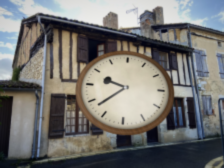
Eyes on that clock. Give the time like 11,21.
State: 9,38
